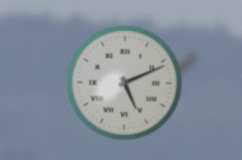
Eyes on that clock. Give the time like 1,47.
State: 5,11
